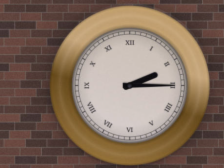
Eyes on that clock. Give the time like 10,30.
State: 2,15
